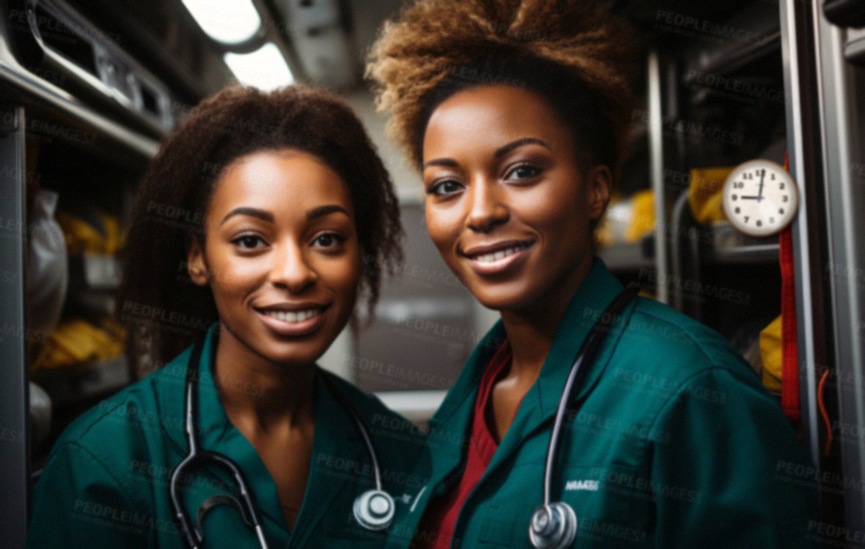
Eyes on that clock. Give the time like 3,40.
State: 9,01
